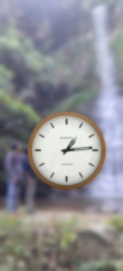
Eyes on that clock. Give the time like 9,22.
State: 1,14
